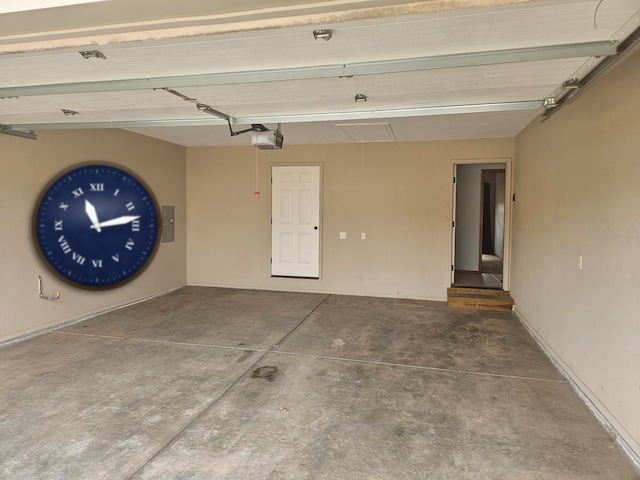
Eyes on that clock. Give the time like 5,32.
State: 11,13
